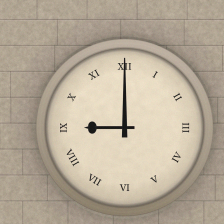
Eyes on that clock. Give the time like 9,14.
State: 9,00
